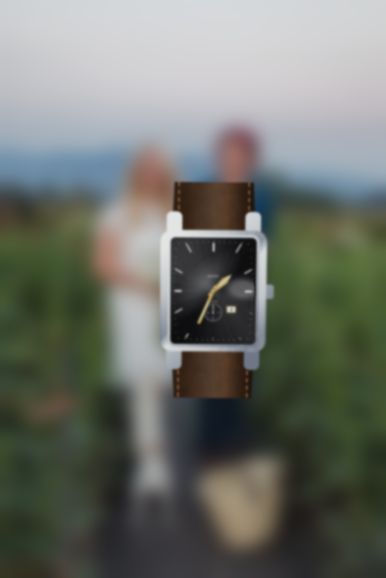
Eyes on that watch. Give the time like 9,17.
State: 1,34
